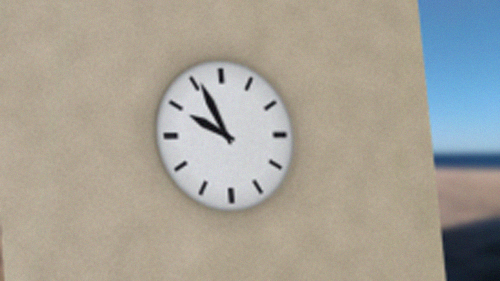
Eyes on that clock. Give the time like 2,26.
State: 9,56
